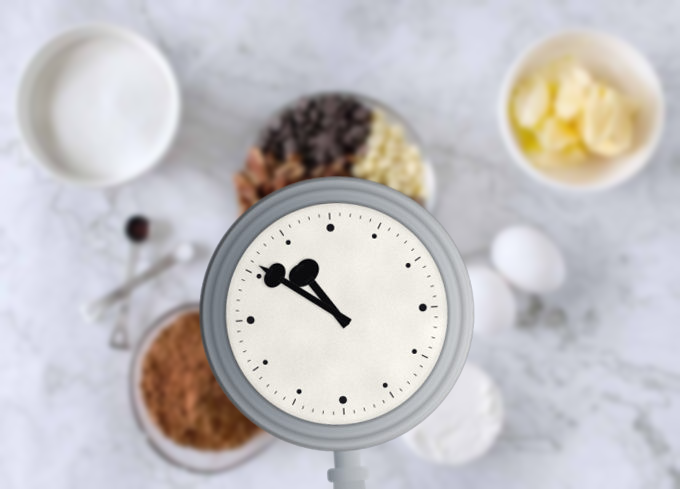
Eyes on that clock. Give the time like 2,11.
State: 10,51
